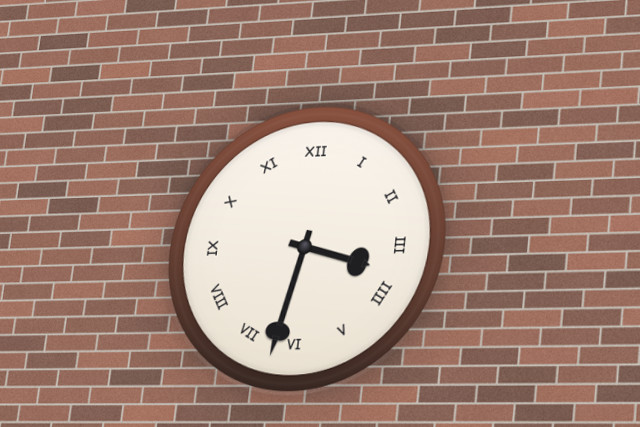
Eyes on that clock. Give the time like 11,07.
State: 3,32
